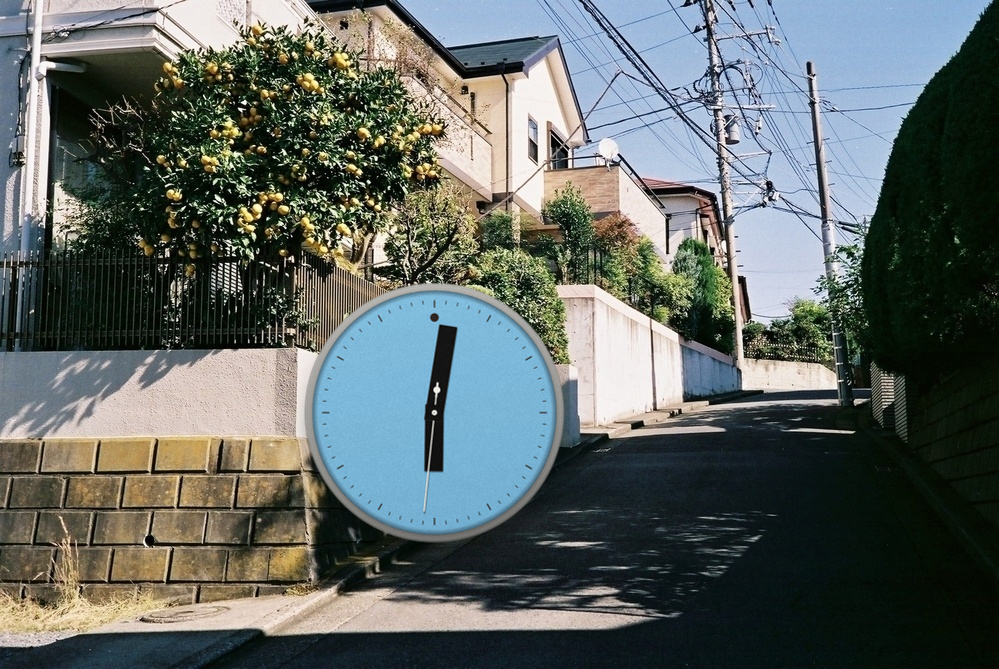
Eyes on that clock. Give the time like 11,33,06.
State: 6,01,31
